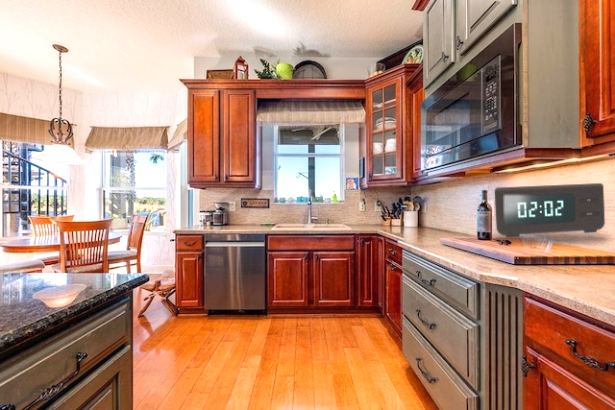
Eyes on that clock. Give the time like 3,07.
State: 2,02
